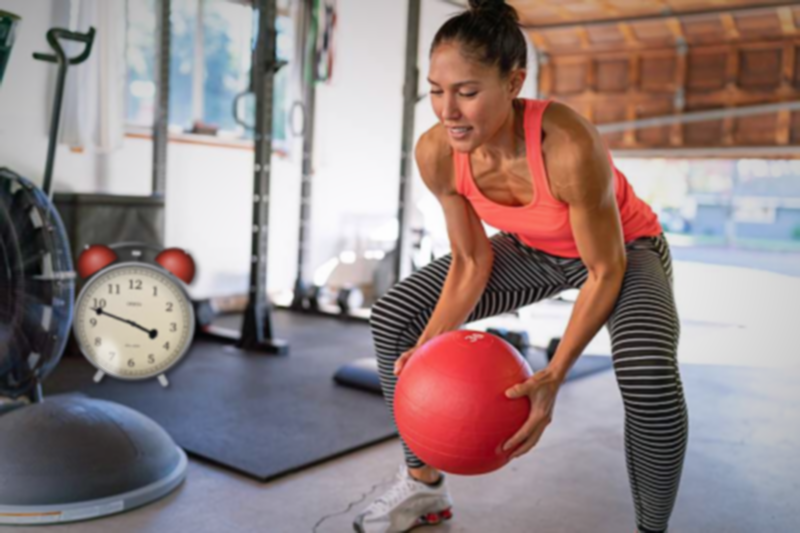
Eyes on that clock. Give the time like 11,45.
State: 3,48
